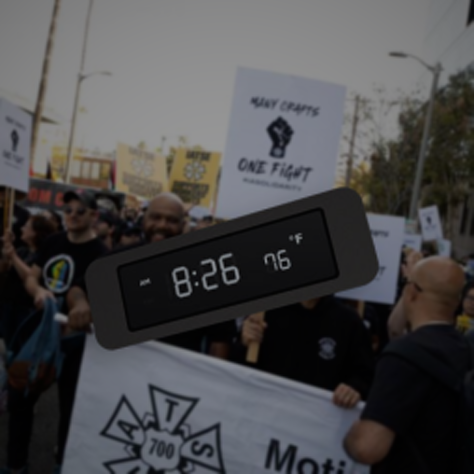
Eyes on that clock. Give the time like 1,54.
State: 8,26
